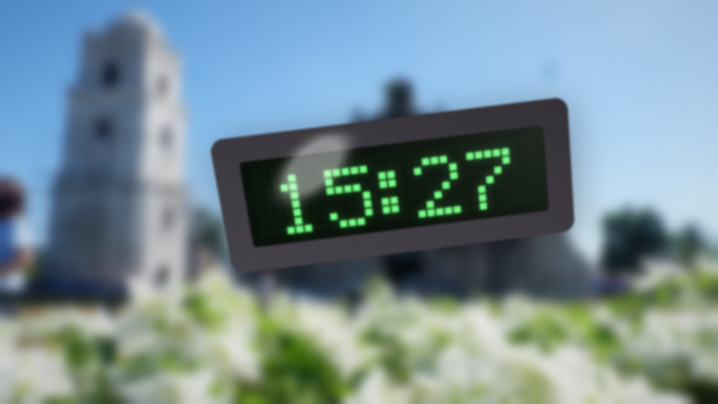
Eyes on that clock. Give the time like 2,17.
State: 15,27
